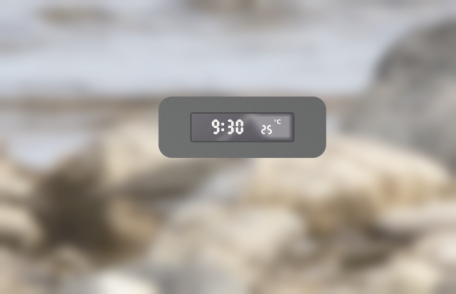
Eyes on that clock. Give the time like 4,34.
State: 9,30
